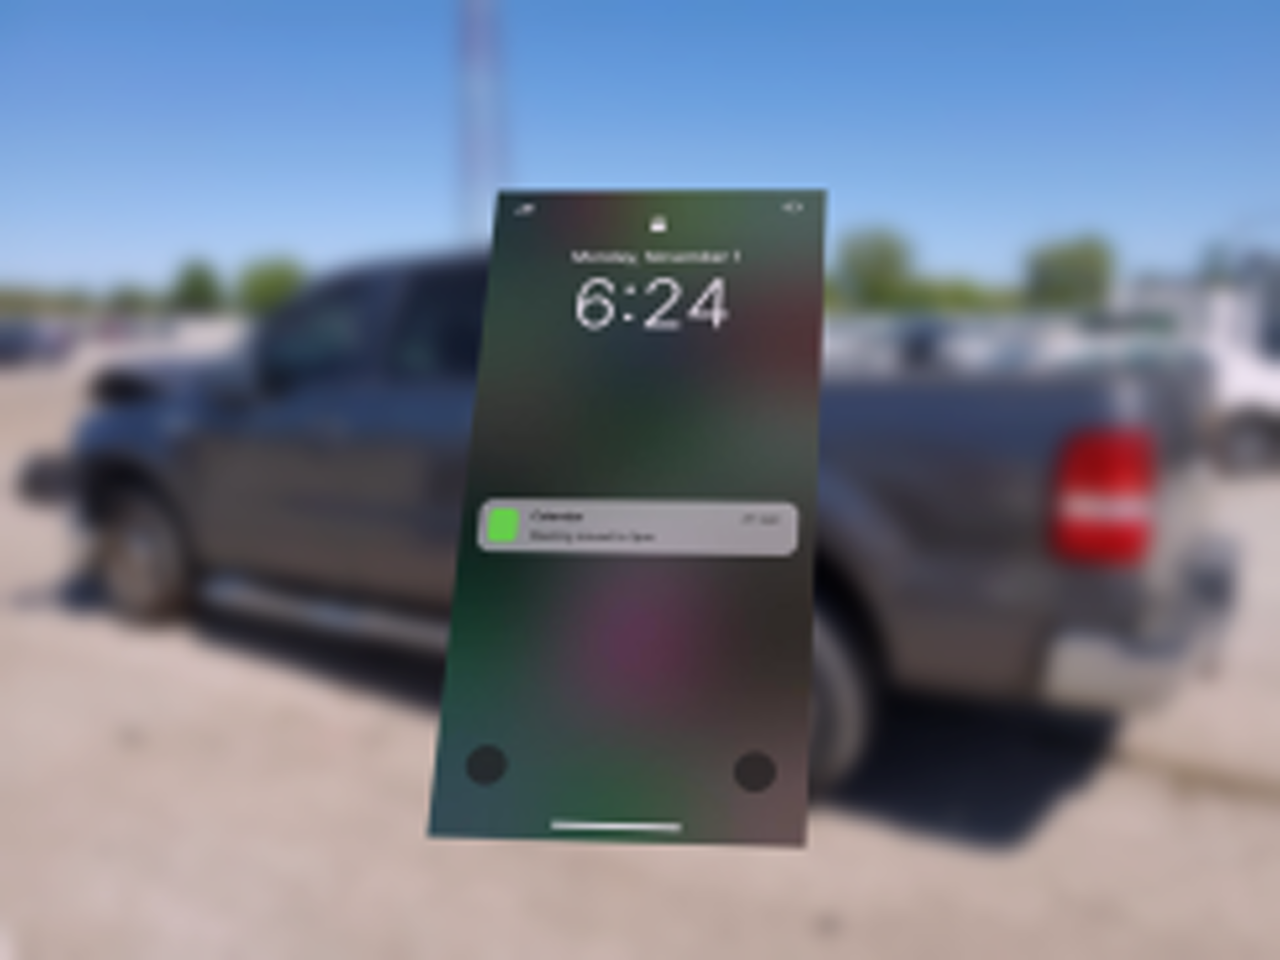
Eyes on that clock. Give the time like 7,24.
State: 6,24
